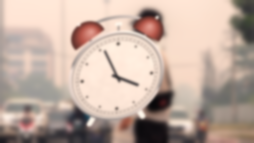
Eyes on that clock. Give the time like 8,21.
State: 3,56
